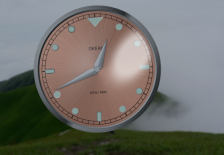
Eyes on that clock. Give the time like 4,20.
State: 12,41
